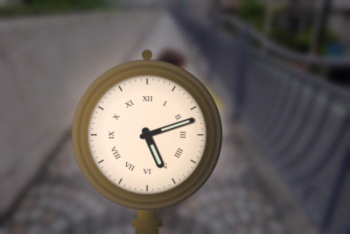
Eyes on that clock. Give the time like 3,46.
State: 5,12
